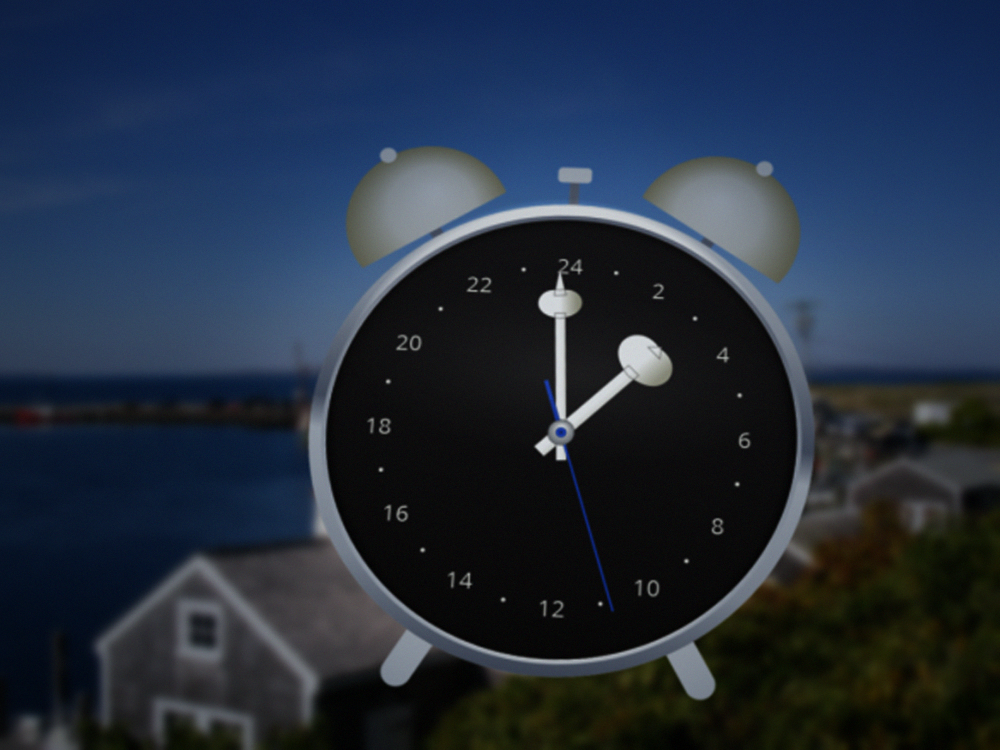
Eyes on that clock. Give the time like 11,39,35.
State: 2,59,27
